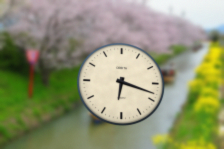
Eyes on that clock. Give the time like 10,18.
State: 6,18
